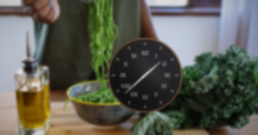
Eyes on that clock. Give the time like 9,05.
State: 1,38
